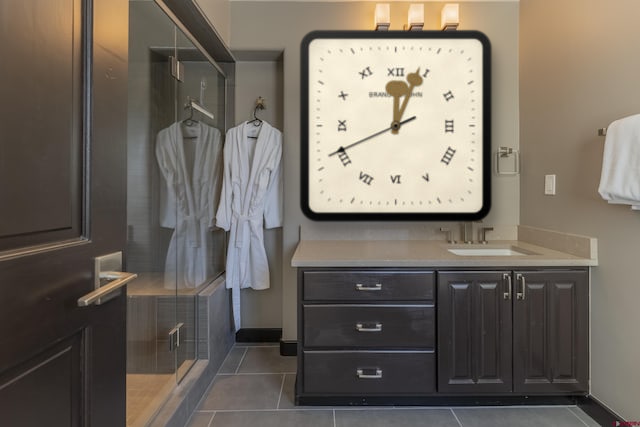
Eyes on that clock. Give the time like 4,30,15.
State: 12,03,41
